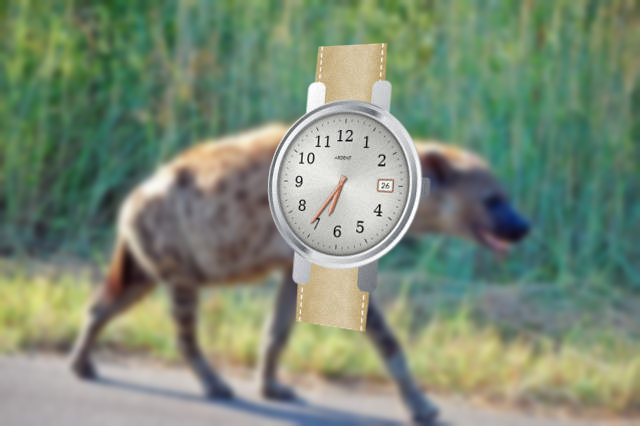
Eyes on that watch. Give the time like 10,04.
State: 6,36
